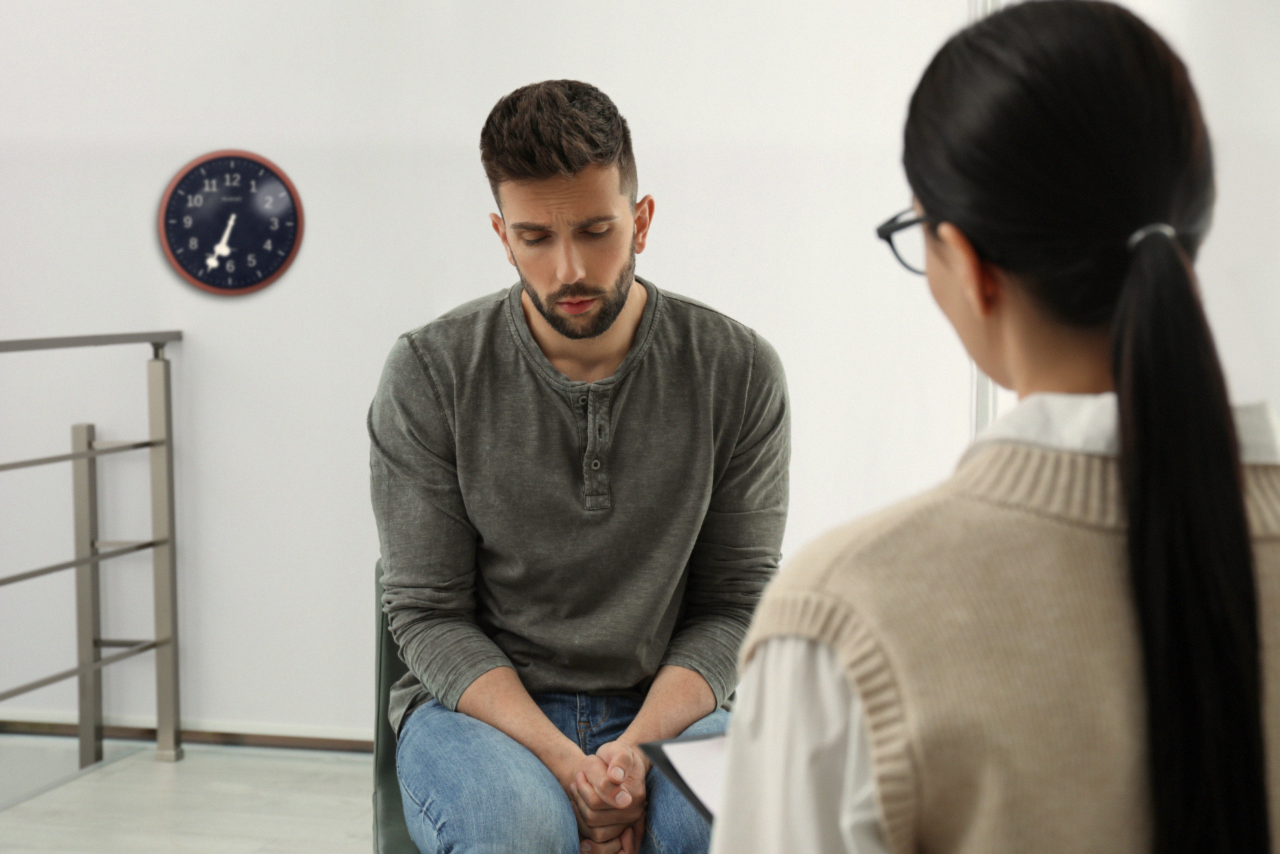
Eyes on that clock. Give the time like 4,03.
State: 6,34
